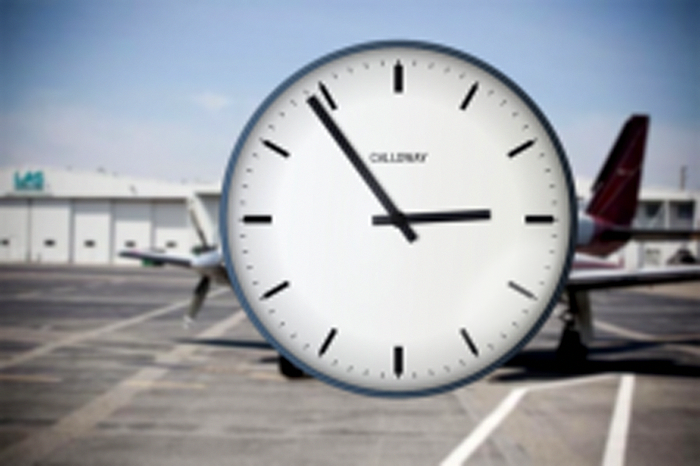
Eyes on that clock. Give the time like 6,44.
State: 2,54
